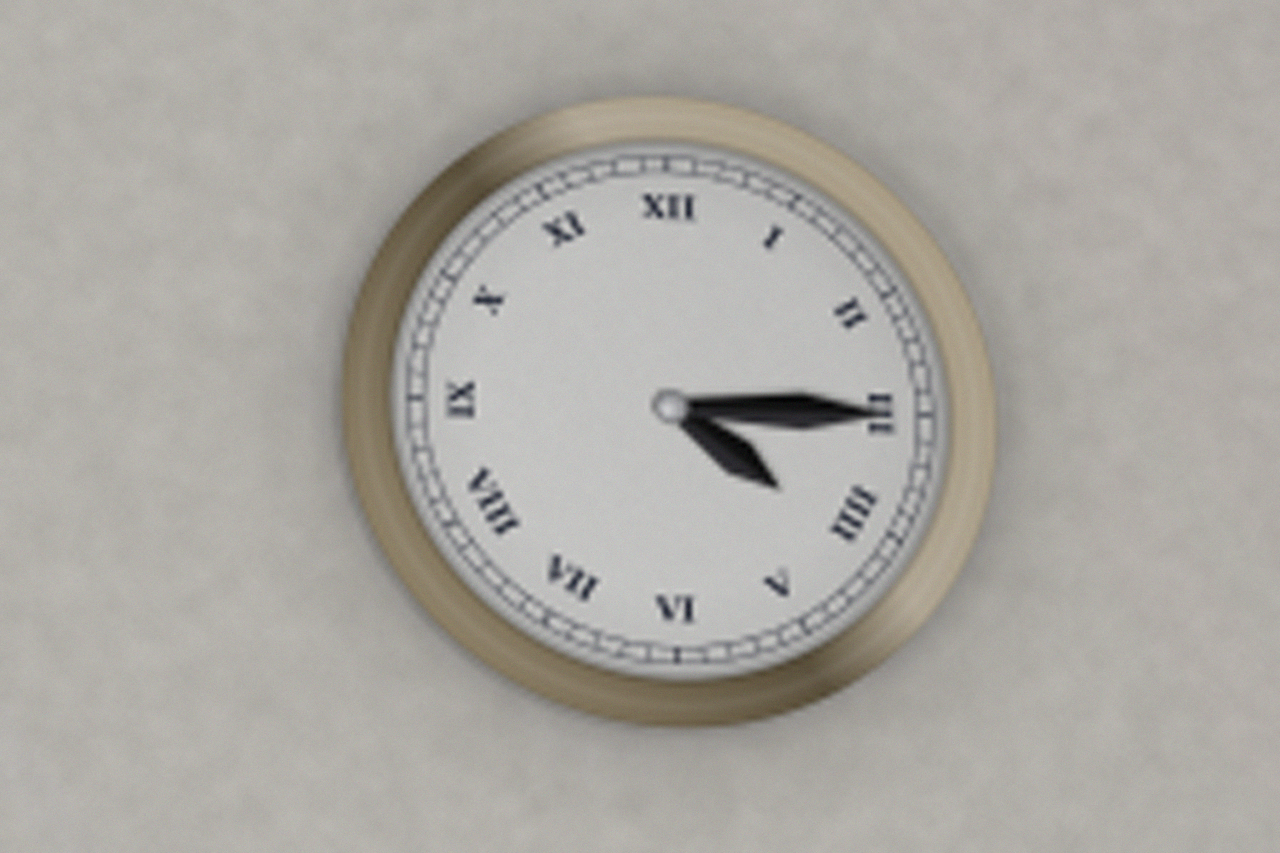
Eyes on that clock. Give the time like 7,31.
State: 4,15
